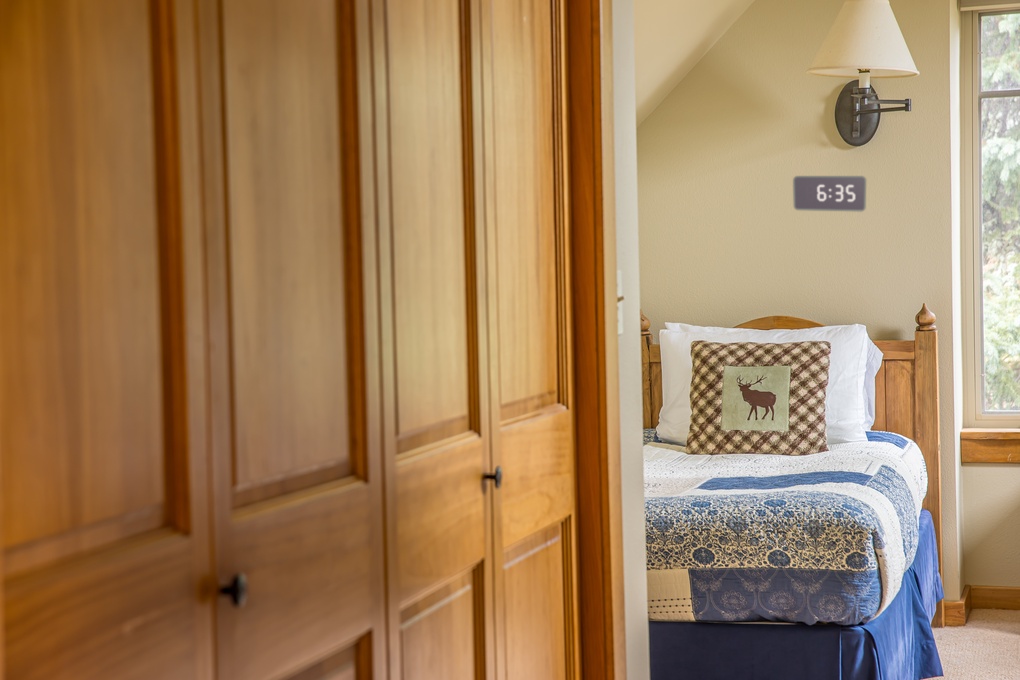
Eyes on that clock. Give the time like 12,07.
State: 6,35
